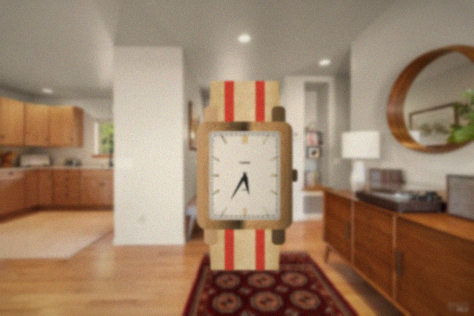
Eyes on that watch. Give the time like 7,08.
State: 5,35
